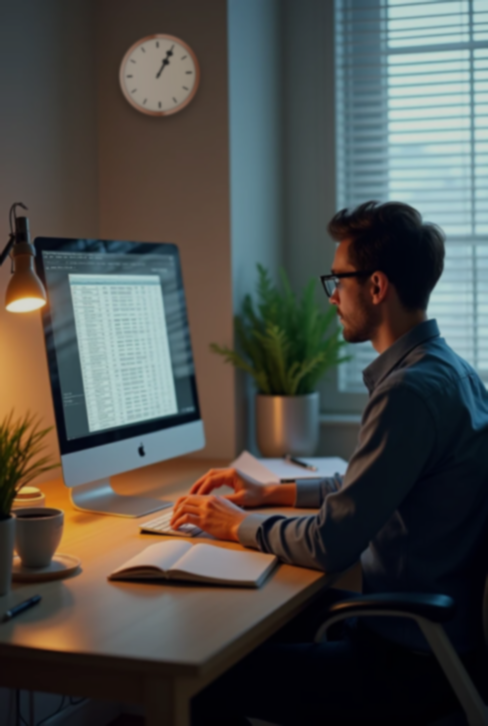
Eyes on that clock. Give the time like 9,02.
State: 1,05
